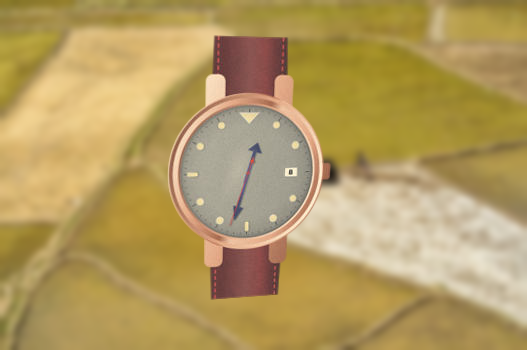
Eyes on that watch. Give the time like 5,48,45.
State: 12,32,33
